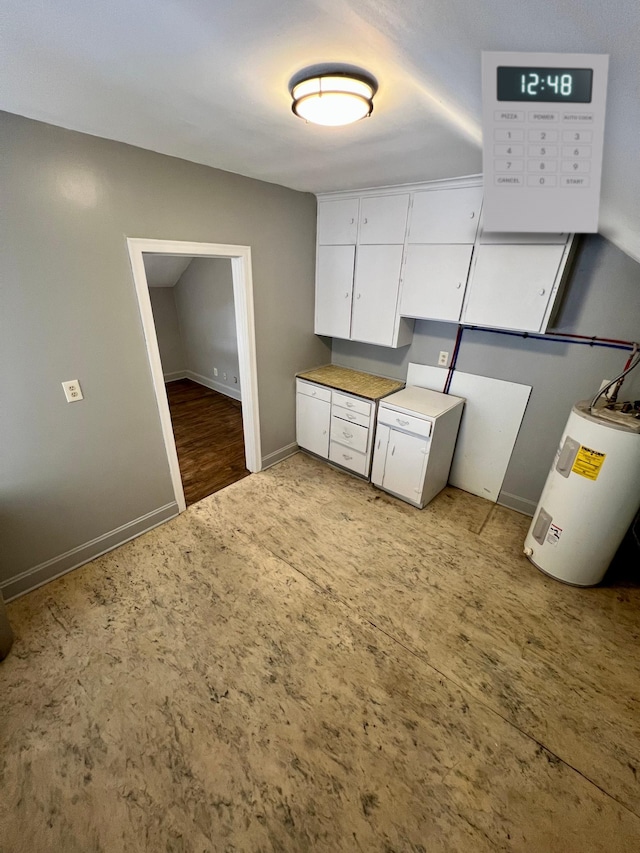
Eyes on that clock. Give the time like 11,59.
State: 12,48
